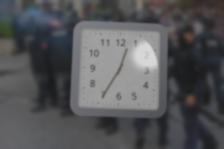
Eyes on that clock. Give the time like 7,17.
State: 12,35
